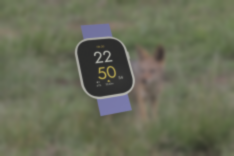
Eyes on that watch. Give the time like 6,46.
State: 22,50
